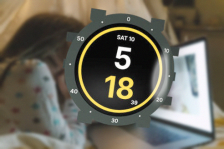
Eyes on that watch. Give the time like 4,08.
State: 5,18
